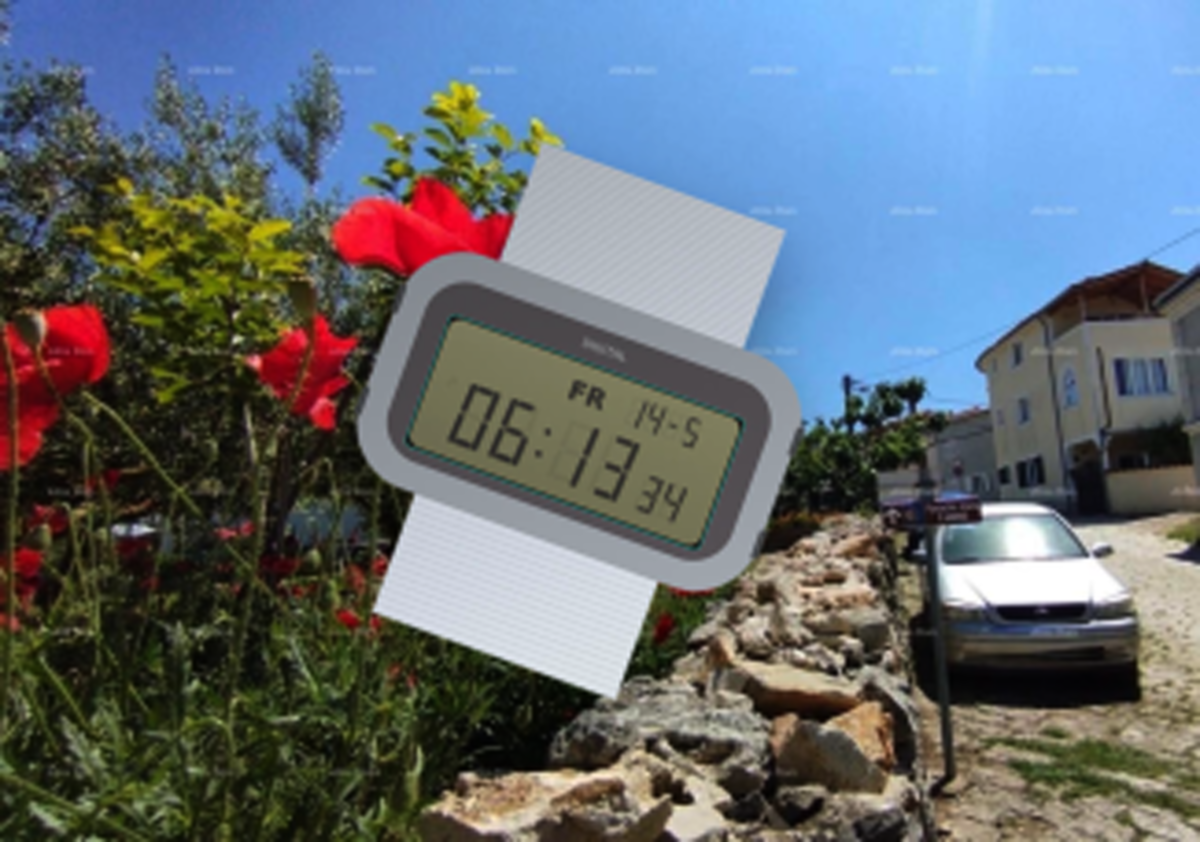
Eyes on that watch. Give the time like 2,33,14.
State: 6,13,34
